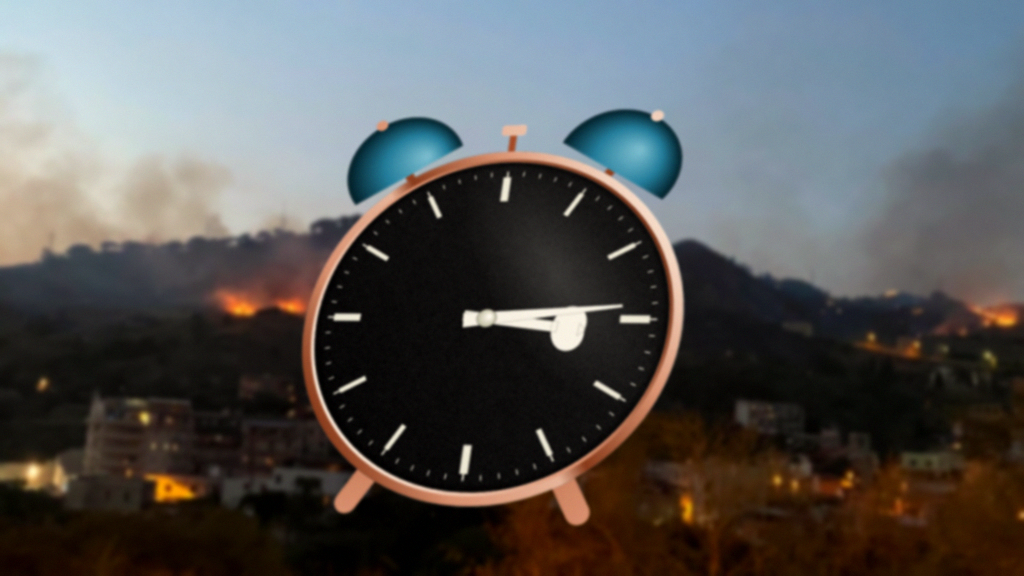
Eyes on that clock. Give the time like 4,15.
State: 3,14
